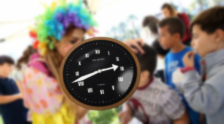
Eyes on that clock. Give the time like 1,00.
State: 2,42
